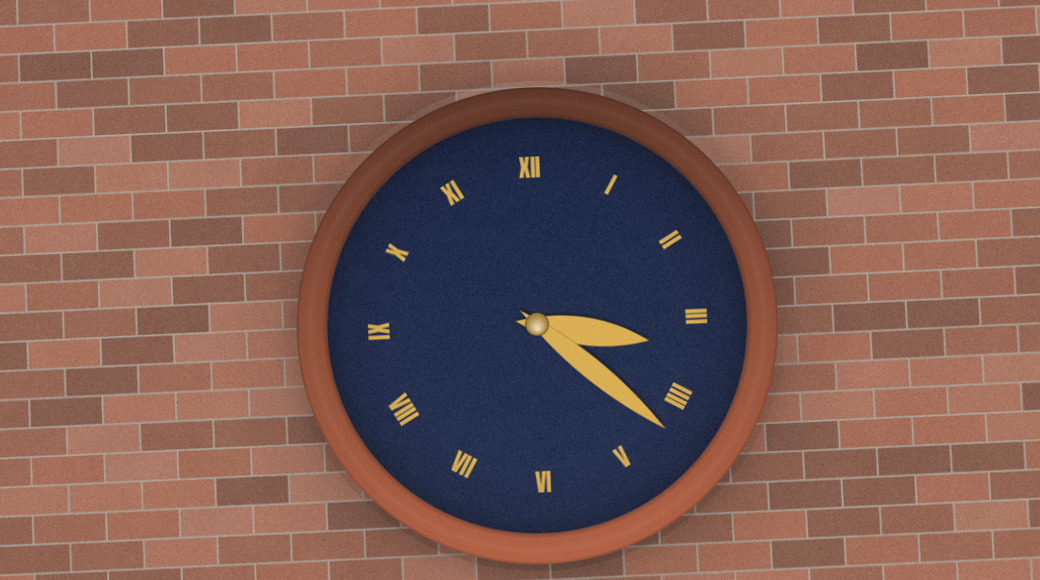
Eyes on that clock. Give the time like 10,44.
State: 3,22
